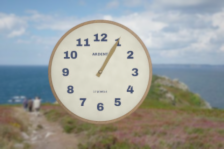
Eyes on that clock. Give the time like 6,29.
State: 1,05
